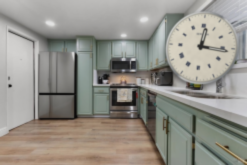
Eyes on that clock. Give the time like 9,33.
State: 12,16
